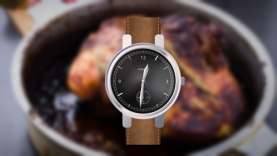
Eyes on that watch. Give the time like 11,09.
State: 12,31
